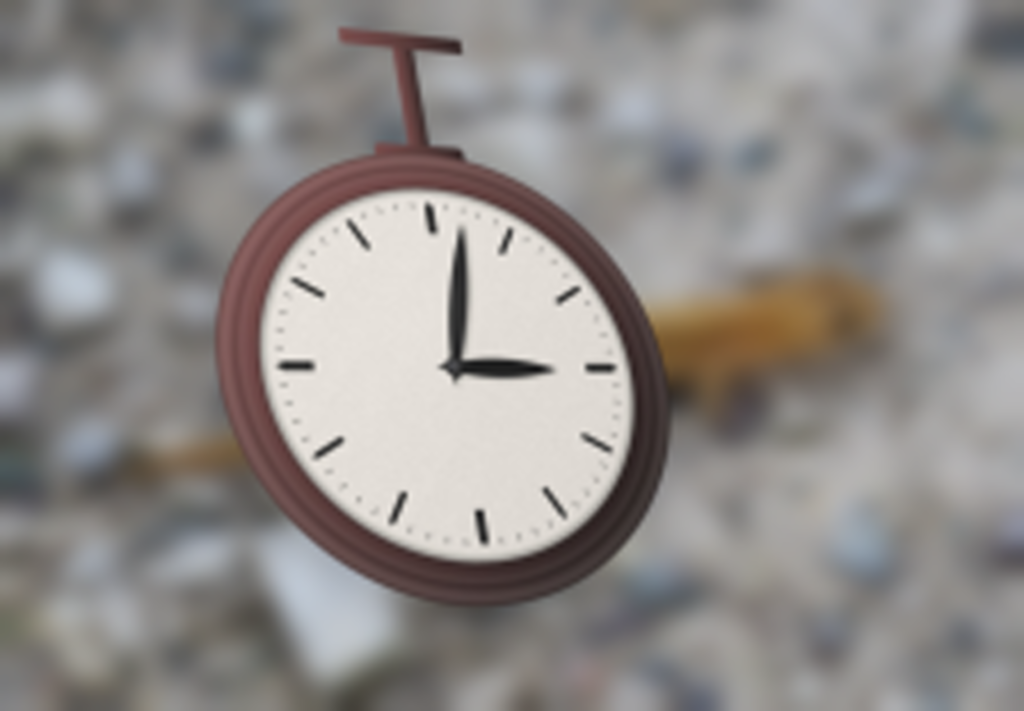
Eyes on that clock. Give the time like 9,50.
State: 3,02
